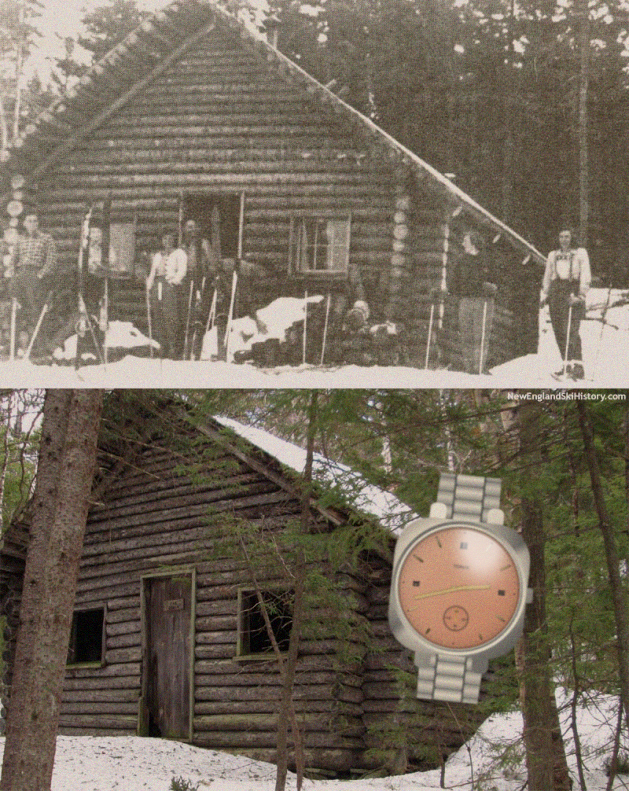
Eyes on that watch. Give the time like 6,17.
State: 2,42
